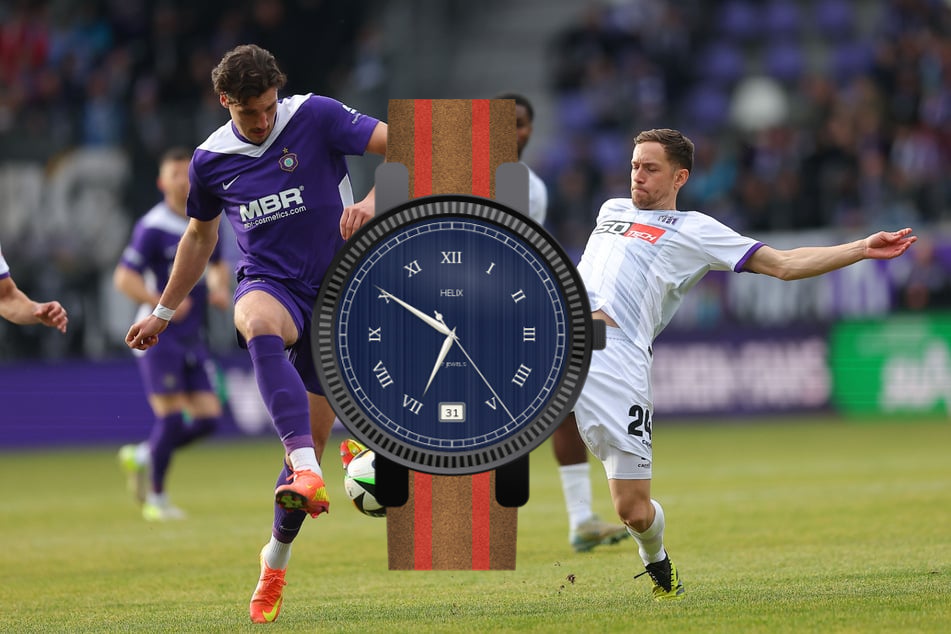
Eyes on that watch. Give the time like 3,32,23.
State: 6,50,24
